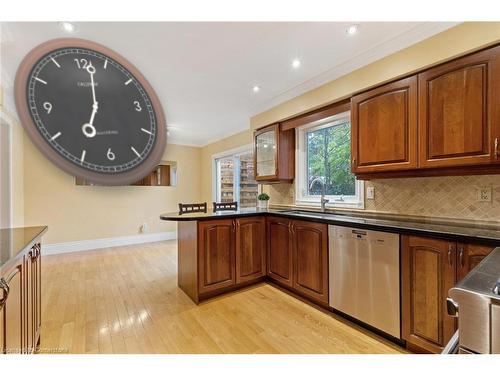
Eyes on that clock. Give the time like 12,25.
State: 7,02
